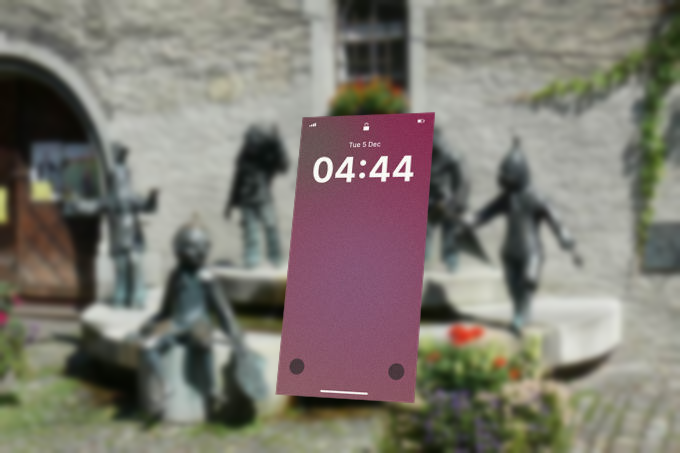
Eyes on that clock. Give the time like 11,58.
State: 4,44
